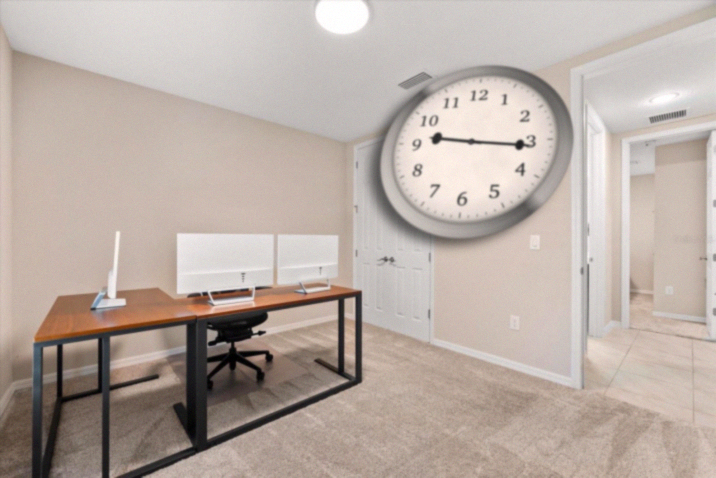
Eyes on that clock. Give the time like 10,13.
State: 9,16
